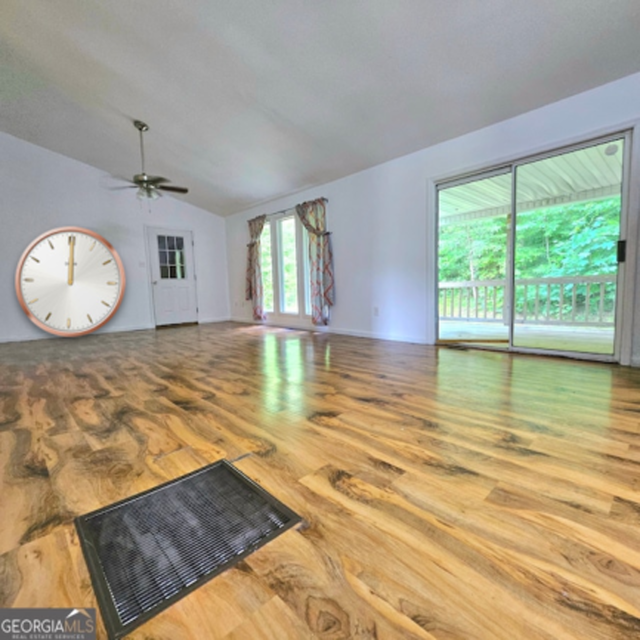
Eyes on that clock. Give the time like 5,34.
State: 12,00
